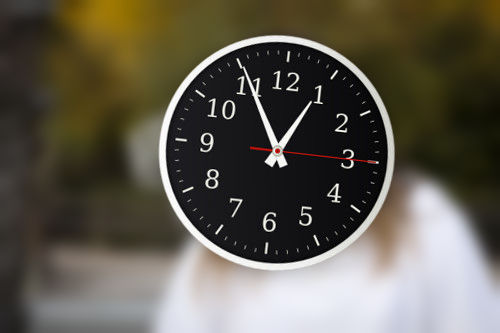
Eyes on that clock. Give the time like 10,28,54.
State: 12,55,15
